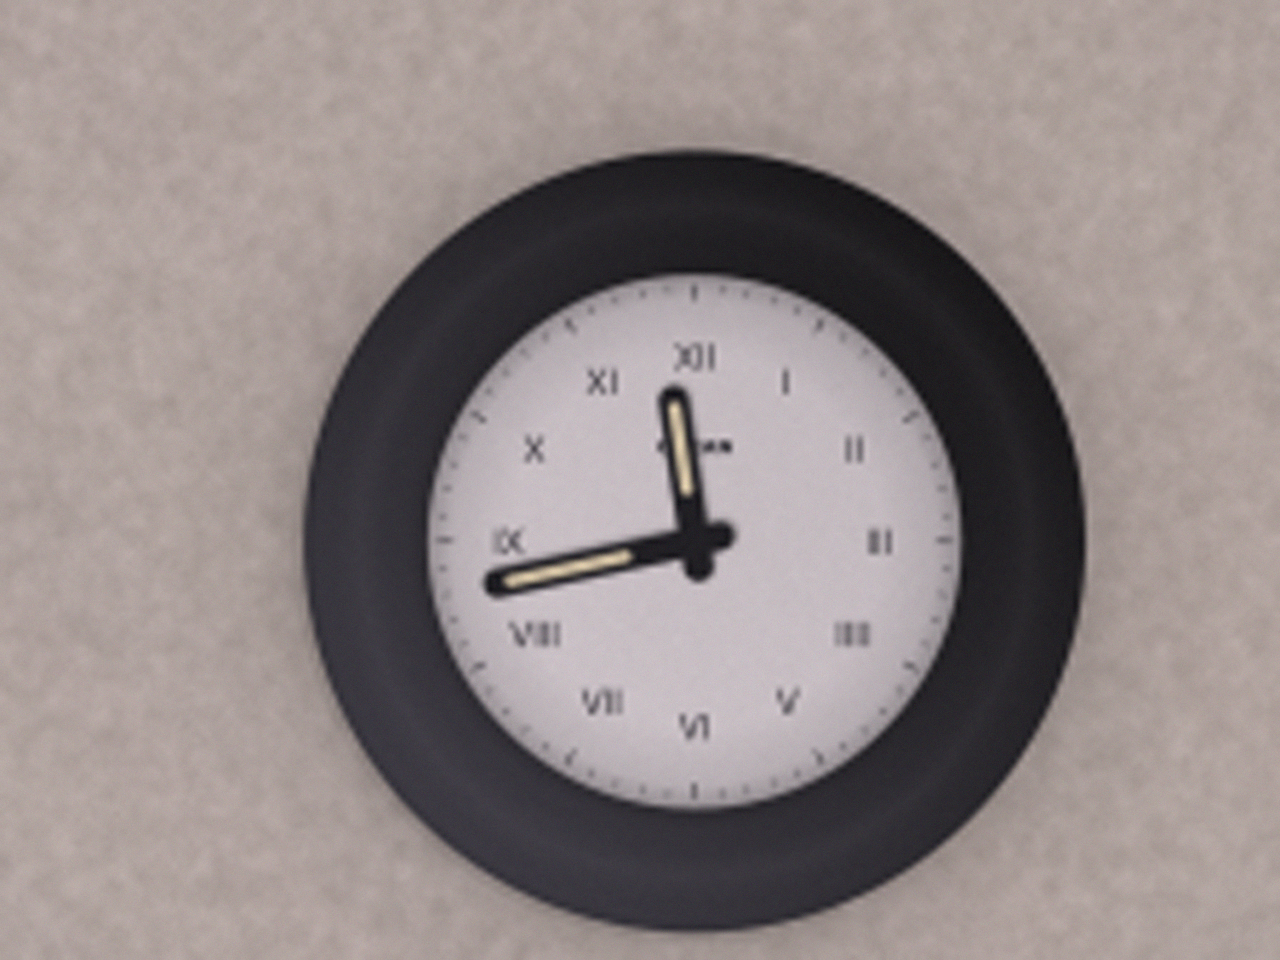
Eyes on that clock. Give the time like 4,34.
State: 11,43
